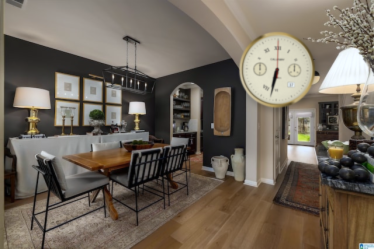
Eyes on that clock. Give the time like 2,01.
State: 6,32
